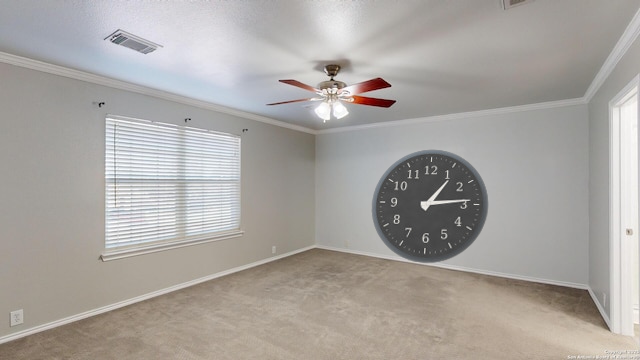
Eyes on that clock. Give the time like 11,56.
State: 1,14
